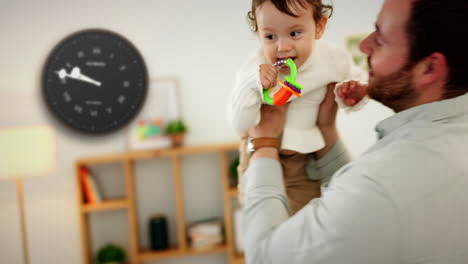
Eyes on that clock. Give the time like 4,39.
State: 9,47
